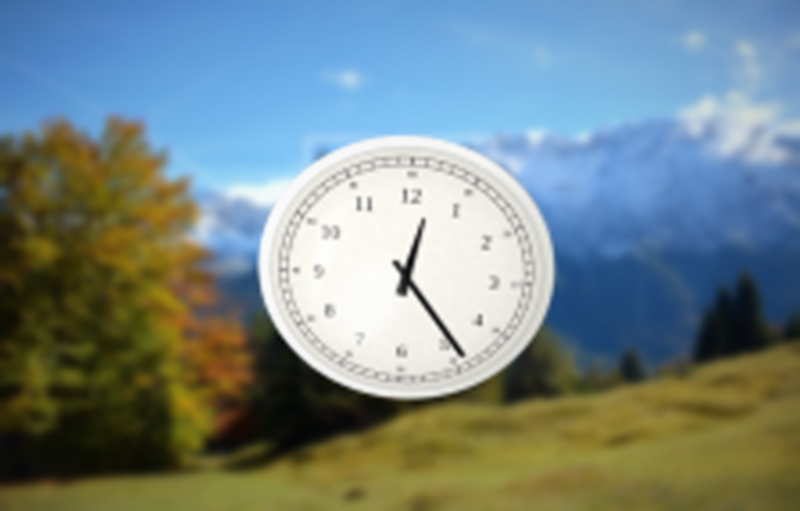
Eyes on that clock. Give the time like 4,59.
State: 12,24
